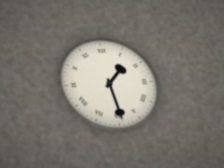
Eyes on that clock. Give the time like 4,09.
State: 1,29
